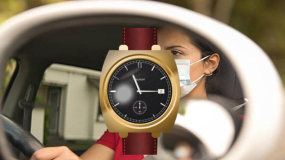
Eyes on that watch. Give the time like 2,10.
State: 11,15
